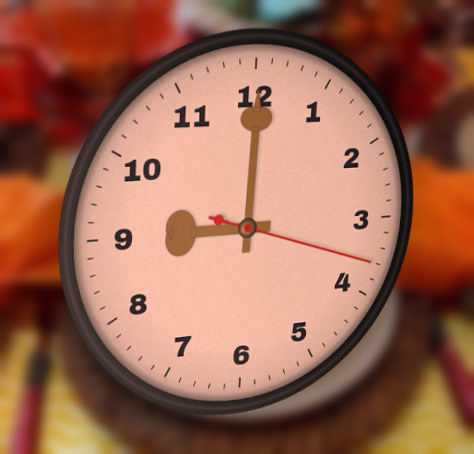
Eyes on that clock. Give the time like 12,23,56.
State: 9,00,18
